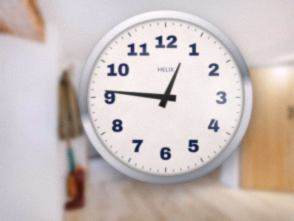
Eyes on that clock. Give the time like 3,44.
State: 12,46
